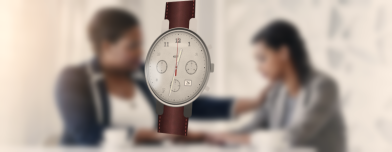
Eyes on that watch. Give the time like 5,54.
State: 12,32
